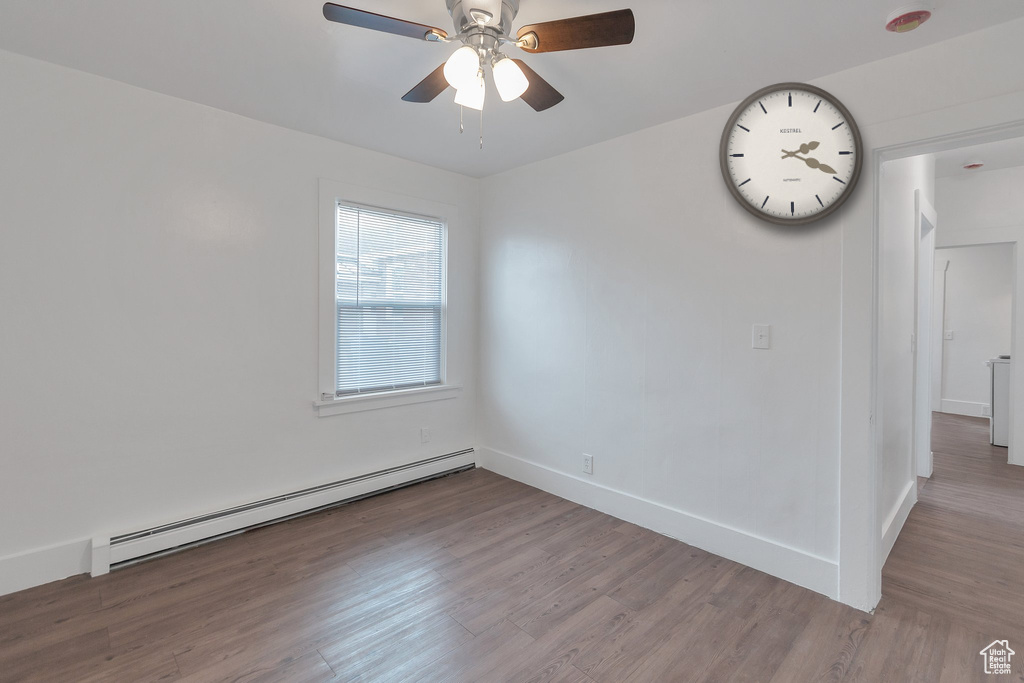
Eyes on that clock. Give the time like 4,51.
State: 2,19
